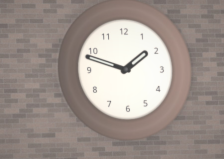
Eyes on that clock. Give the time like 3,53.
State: 1,48
